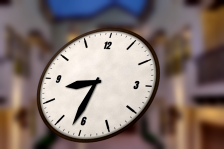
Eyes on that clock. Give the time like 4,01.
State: 8,32
